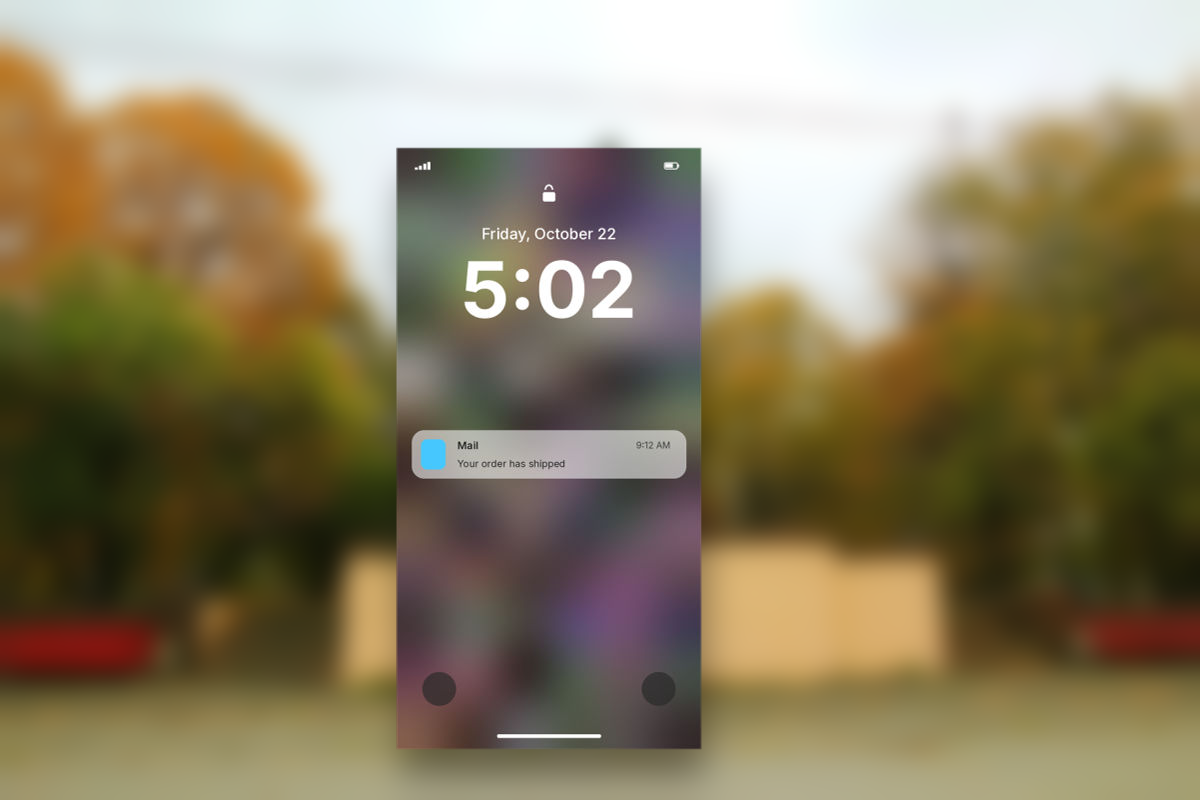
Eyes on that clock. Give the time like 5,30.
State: 5,02
